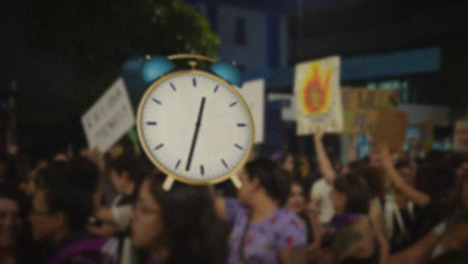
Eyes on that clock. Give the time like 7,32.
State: 12,33
